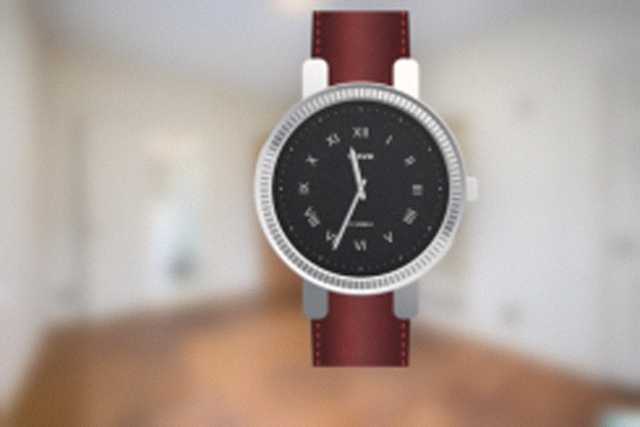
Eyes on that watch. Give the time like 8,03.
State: 11,34
